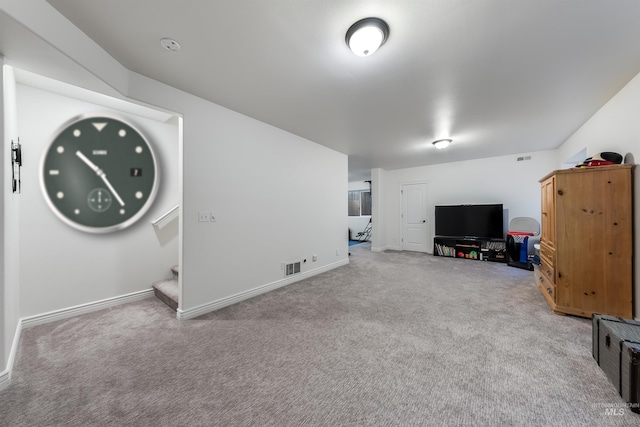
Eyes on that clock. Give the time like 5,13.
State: 10,24
